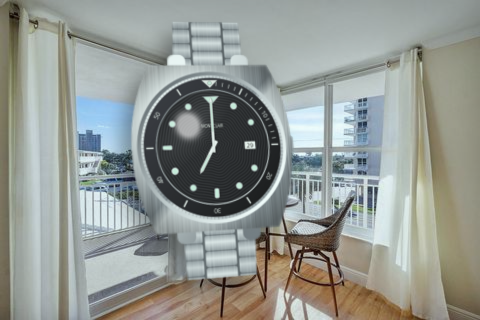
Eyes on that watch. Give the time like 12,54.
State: 7,00
